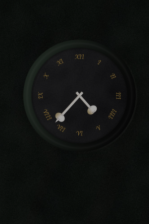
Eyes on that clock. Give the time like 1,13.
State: 4,37
